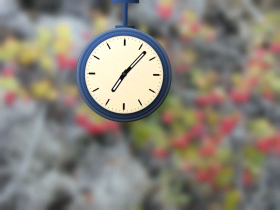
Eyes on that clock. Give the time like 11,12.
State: 7,07
